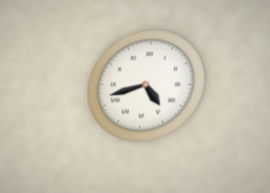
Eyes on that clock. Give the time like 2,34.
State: 4,42
